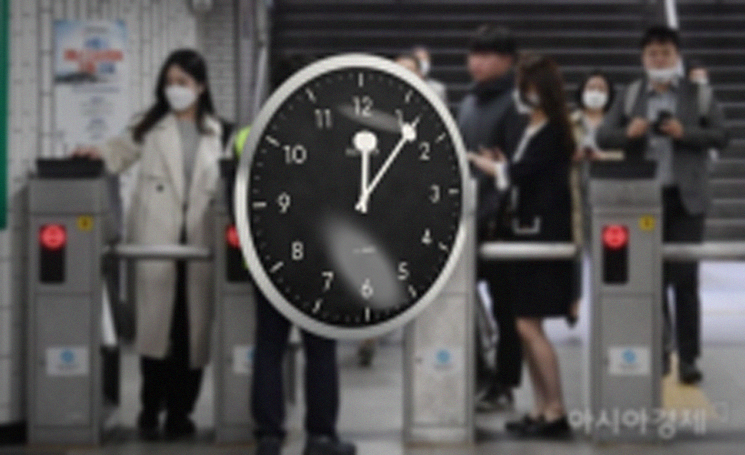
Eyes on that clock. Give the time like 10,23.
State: 12,07
